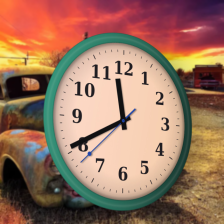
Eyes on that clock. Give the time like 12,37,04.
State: 11,40,38
